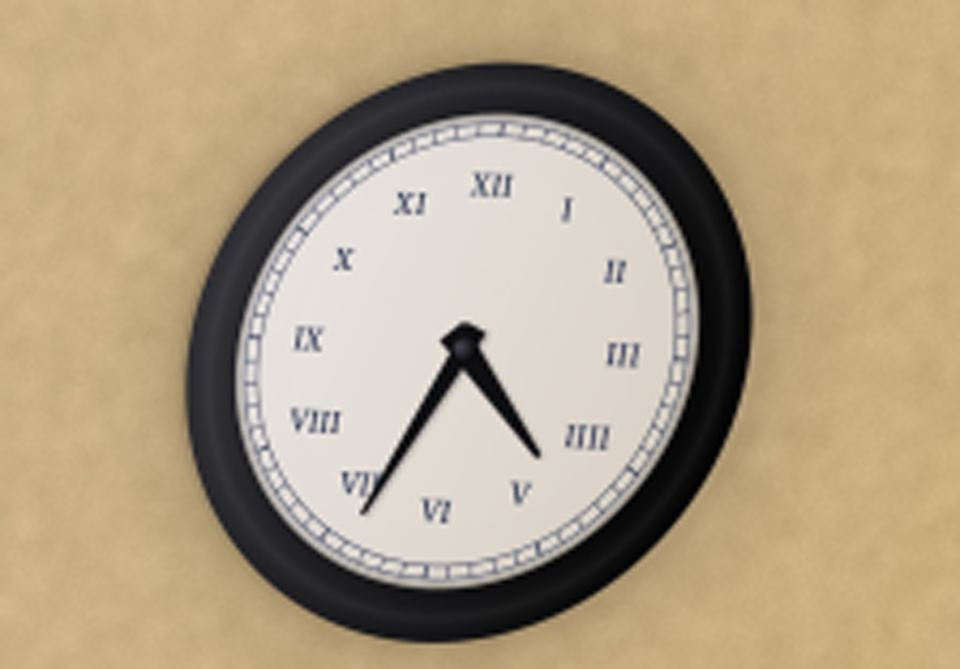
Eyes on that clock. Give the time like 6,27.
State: 4,34
